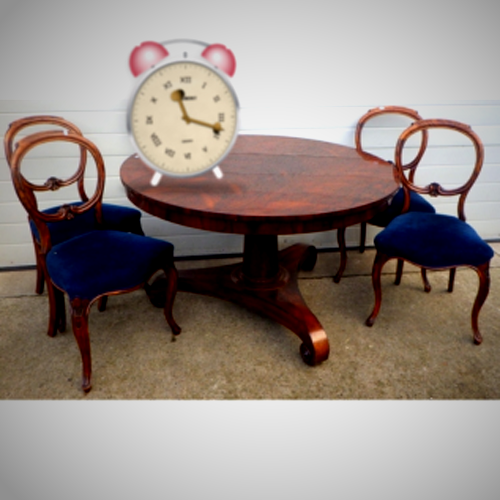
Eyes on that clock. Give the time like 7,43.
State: 11,18
